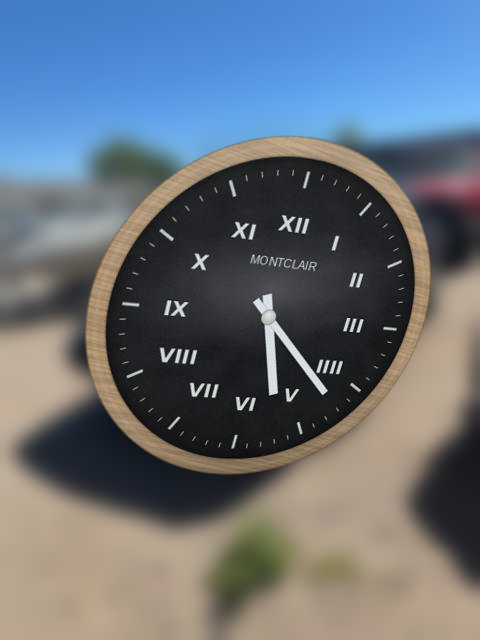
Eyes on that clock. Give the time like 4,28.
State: 5,22
